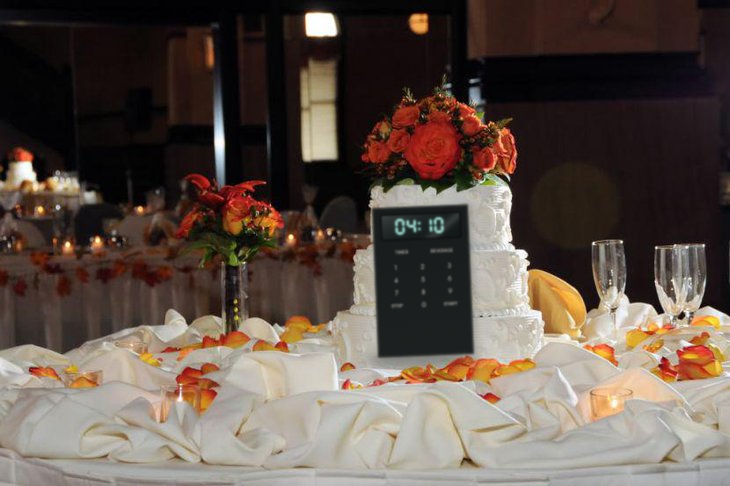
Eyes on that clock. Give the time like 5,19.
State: 4,10
